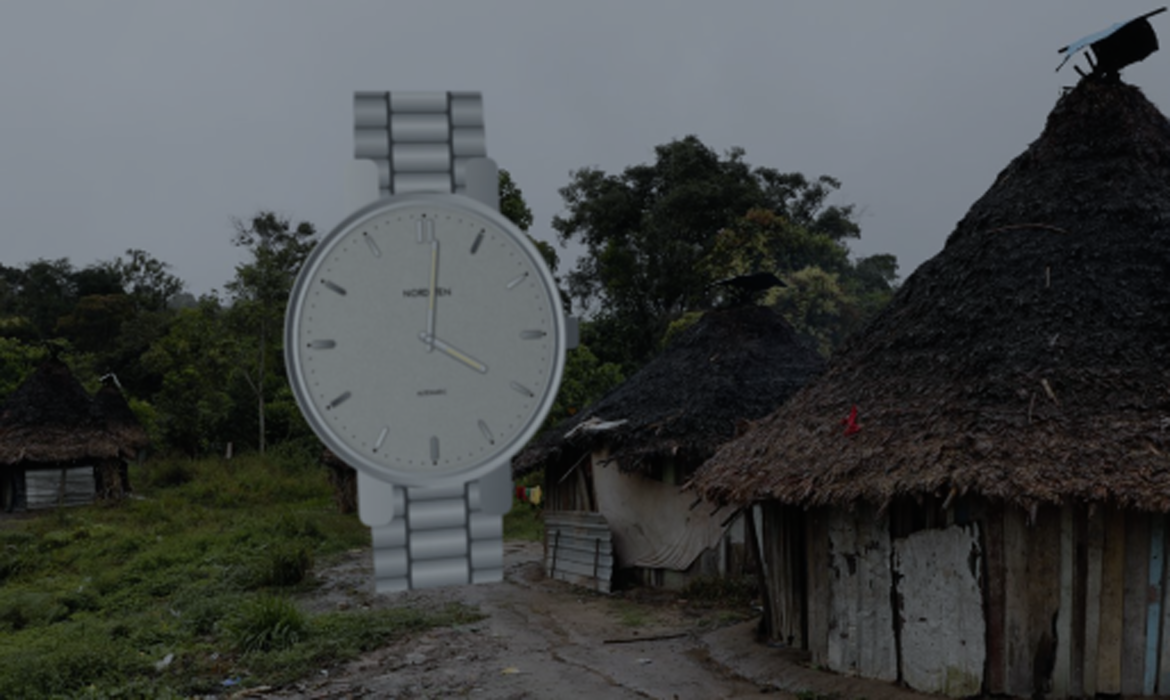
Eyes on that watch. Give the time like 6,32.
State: 4,01
